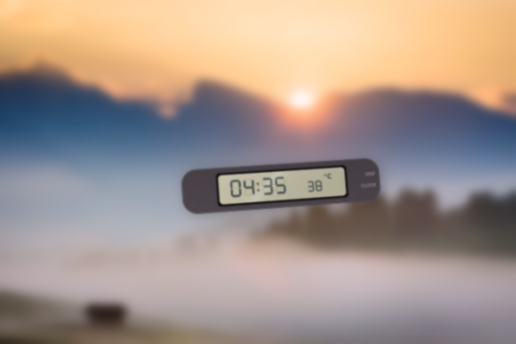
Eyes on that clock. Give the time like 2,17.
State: 4,35
